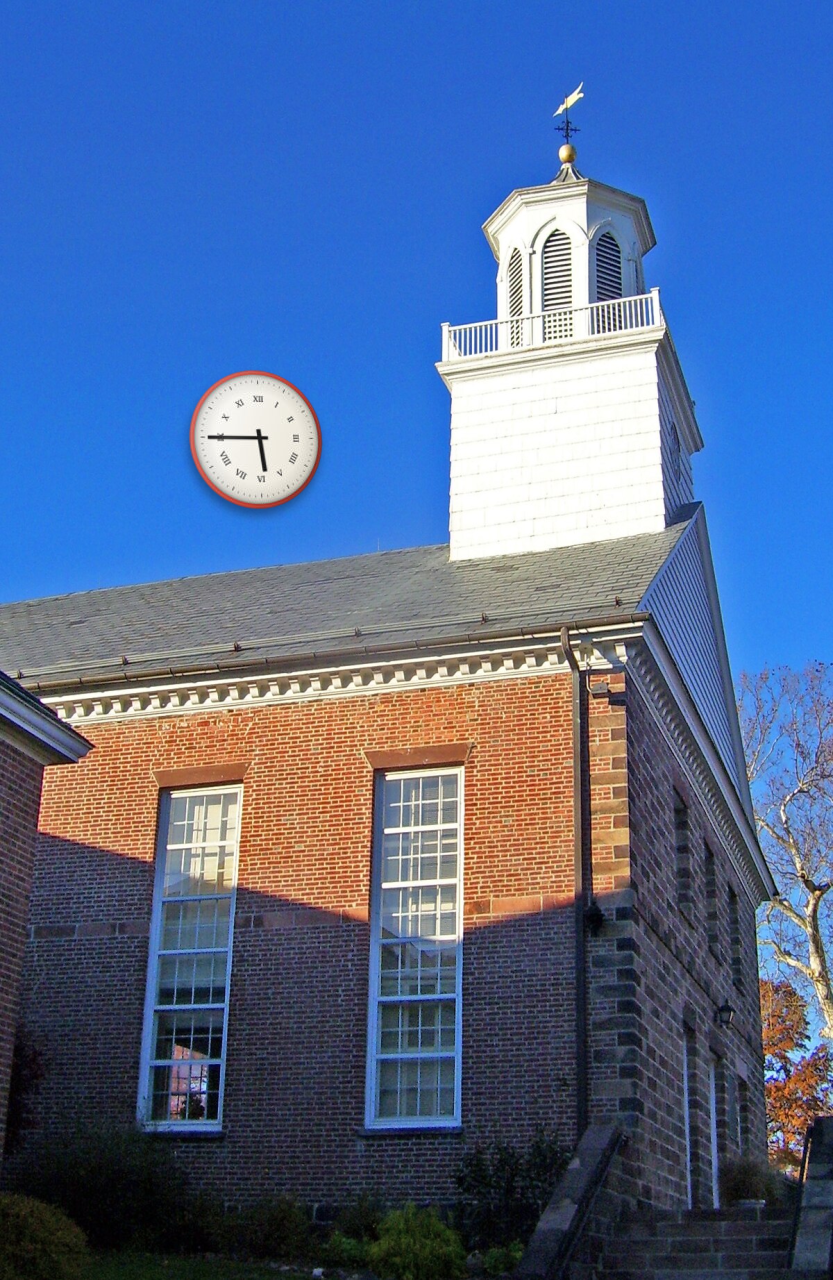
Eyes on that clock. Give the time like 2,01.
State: 5,45
